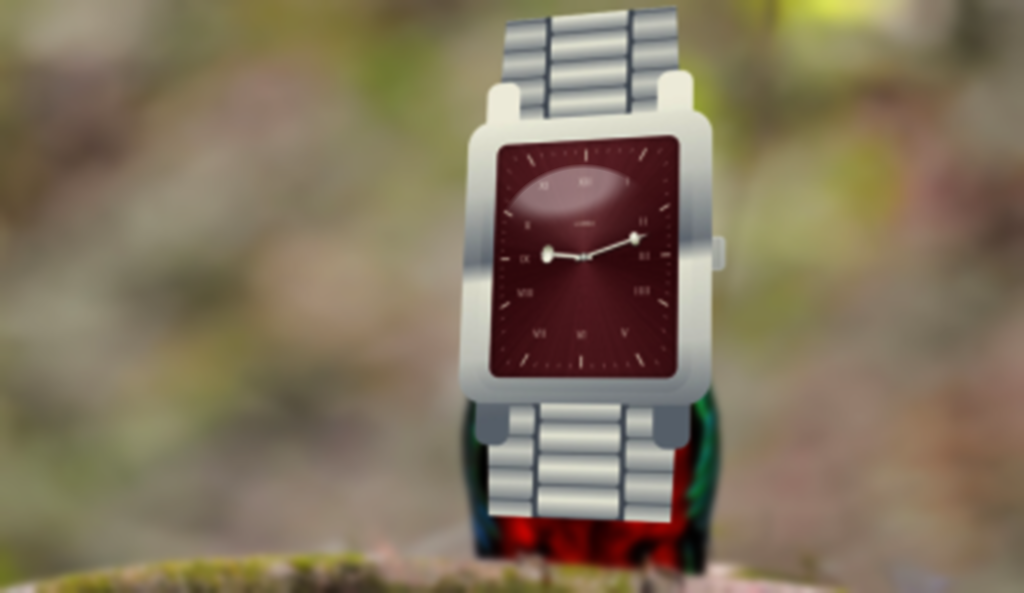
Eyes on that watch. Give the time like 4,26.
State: 9,12
